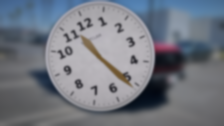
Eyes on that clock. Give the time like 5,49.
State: 11,26
